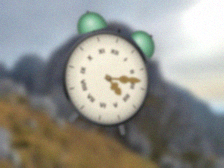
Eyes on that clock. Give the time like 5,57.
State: 4,13
